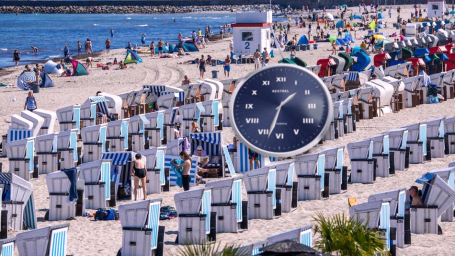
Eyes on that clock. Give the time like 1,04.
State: 1,33
